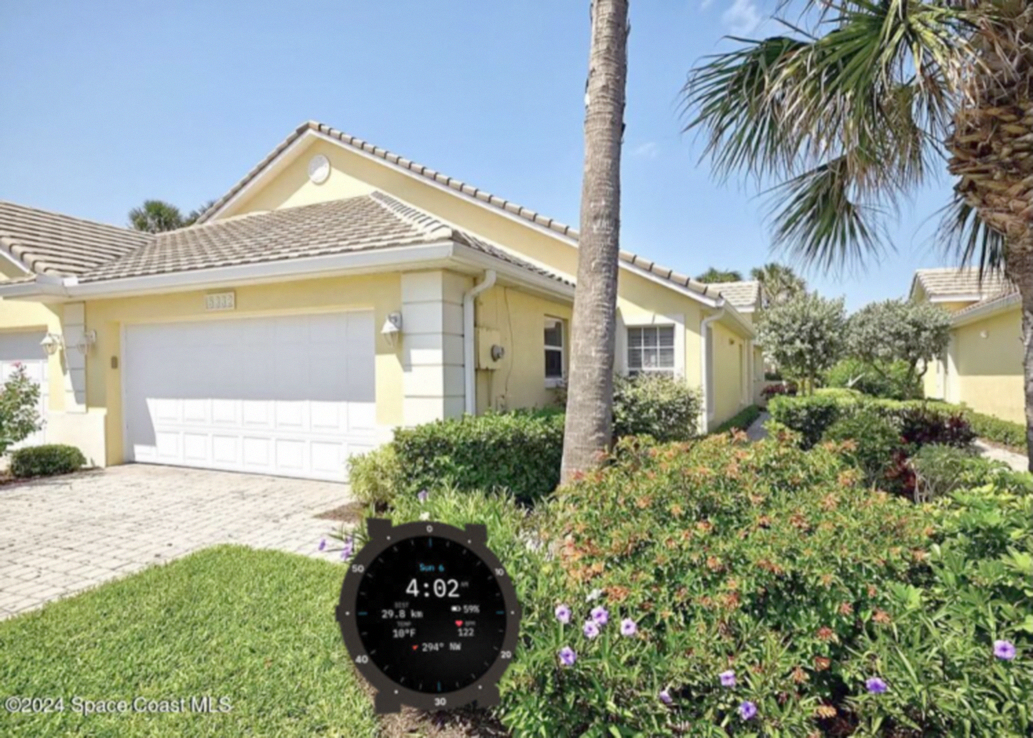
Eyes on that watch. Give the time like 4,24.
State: 4,02
